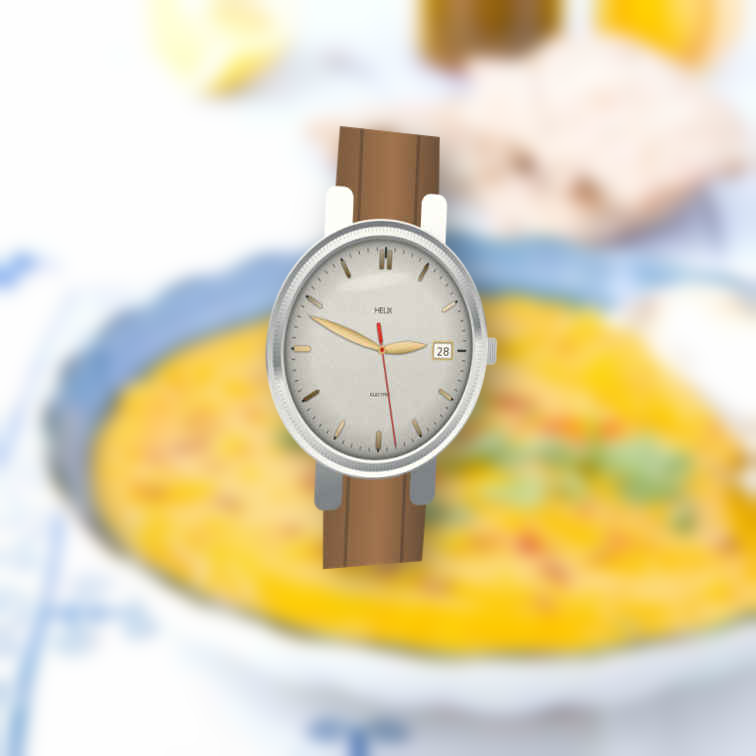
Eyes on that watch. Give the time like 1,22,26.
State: 2,48,28
